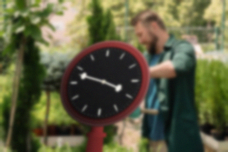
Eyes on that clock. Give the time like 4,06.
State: 3,48
